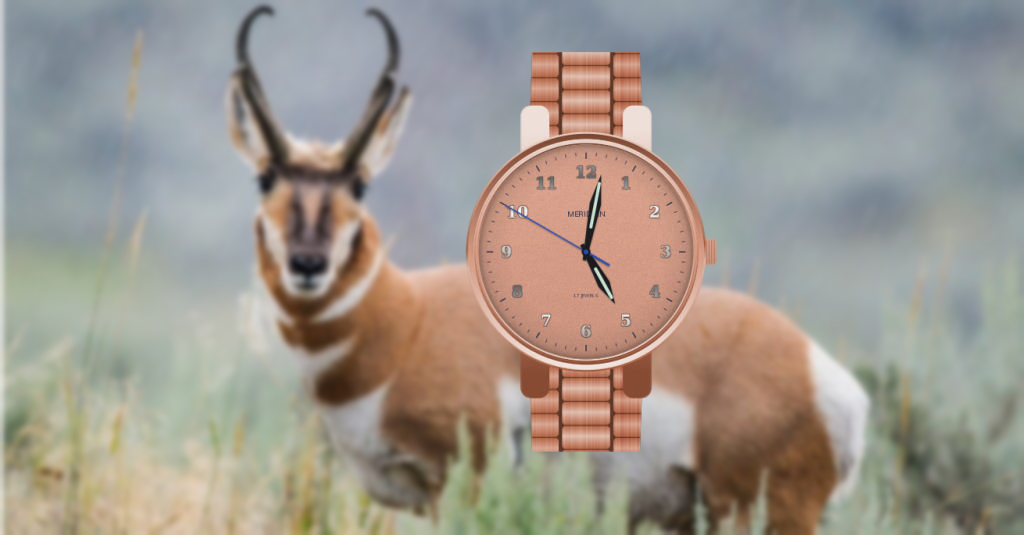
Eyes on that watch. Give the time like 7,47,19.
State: 5,01,50
